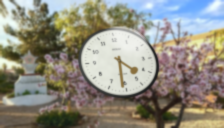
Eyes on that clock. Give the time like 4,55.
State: 4,31
